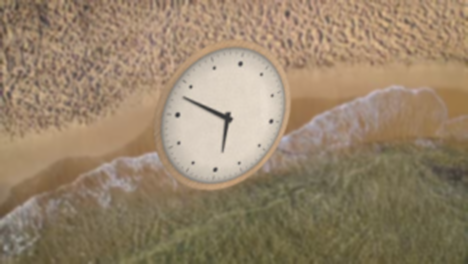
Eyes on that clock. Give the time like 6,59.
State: 5,48
